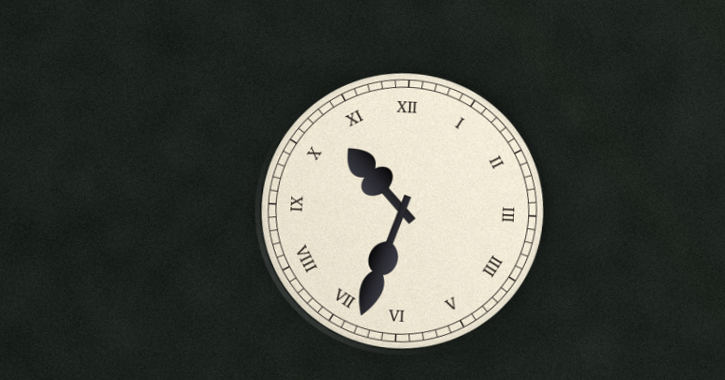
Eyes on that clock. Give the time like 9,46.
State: 10,33
